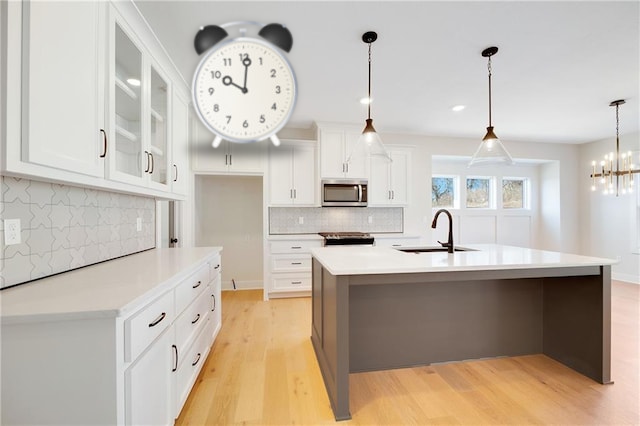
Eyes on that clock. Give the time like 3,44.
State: 10,01
